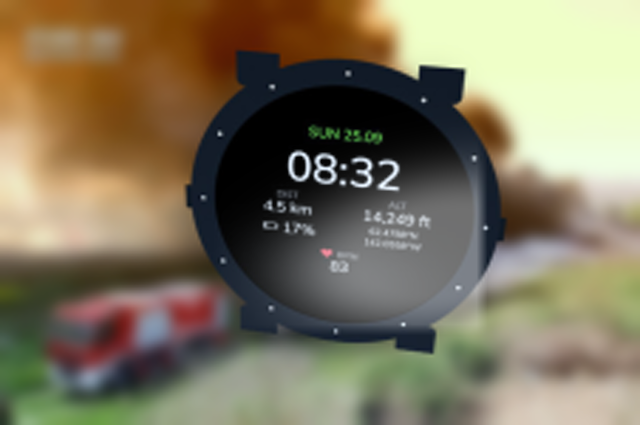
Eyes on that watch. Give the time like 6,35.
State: 8,32
